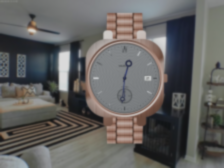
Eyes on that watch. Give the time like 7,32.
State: 12,31
